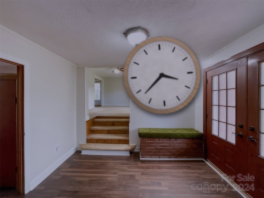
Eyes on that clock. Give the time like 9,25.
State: 3,38
